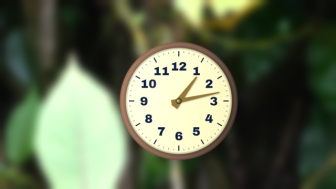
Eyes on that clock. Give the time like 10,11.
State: 1,13
